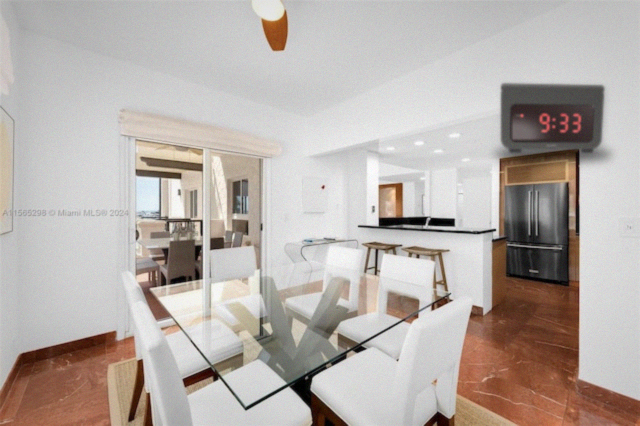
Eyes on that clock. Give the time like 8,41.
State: 9,33
